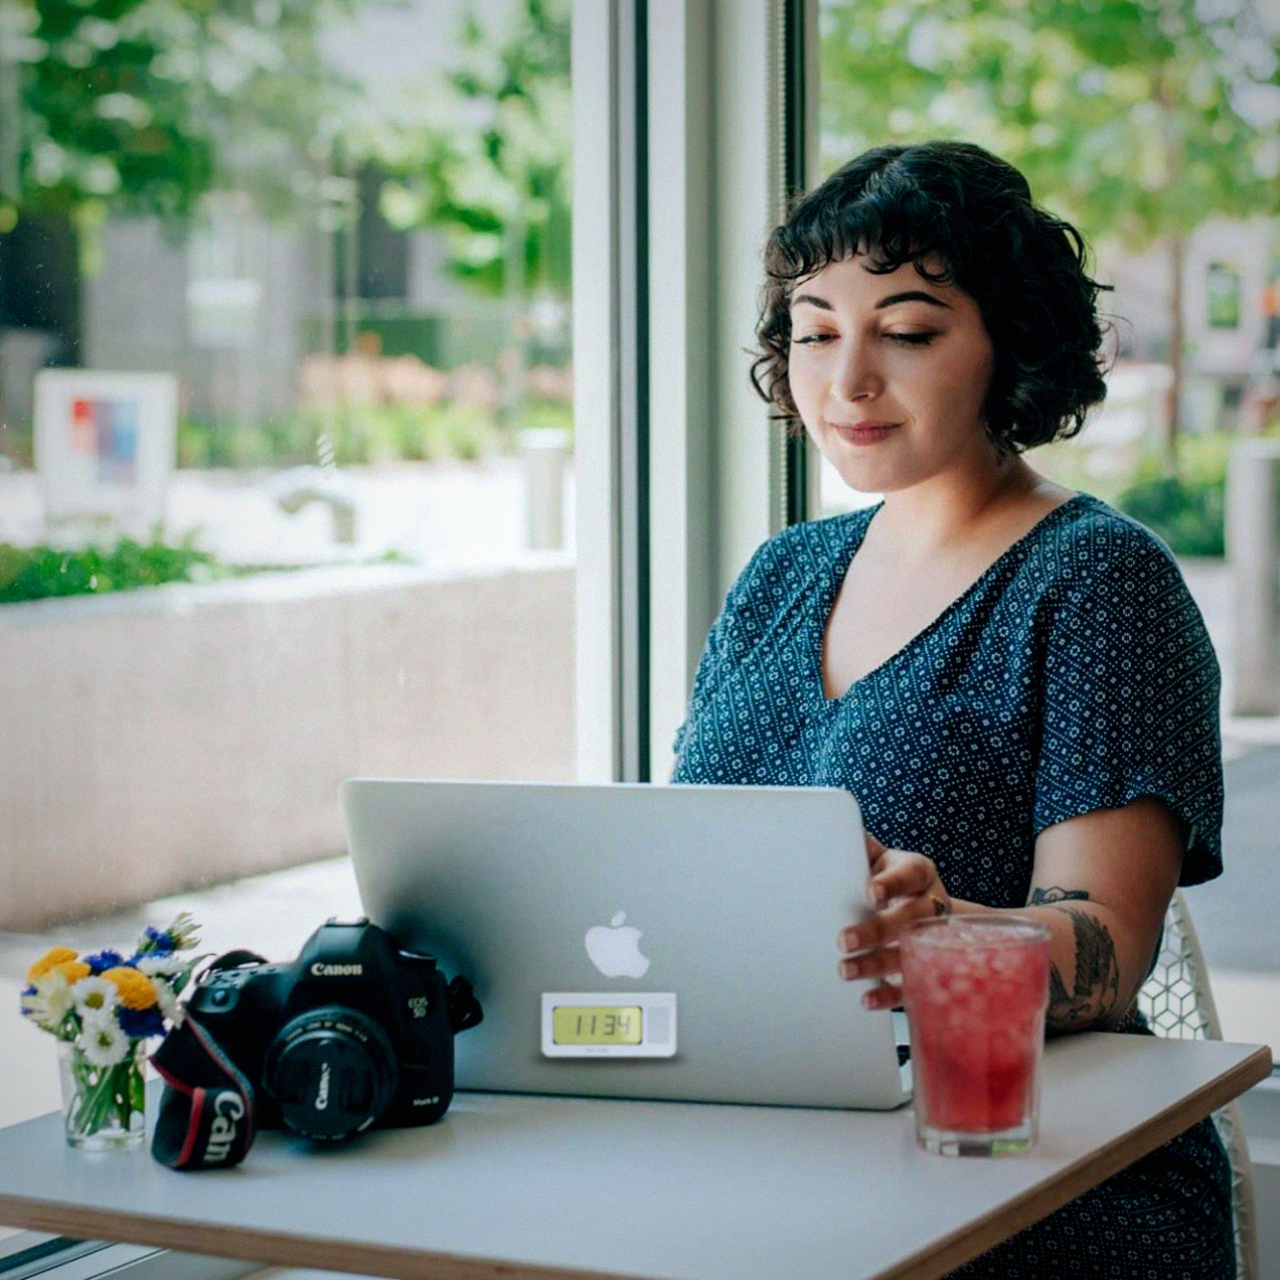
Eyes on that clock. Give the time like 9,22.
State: 11,34
